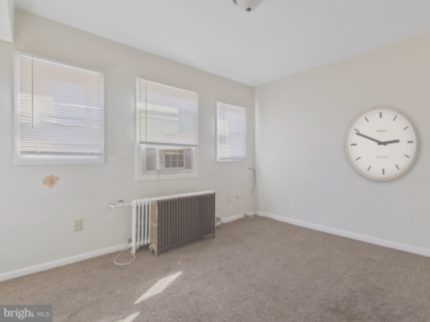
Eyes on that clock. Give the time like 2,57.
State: 2,49
